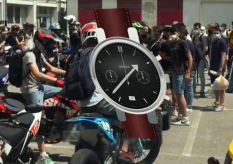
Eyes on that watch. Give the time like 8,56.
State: 1,38
